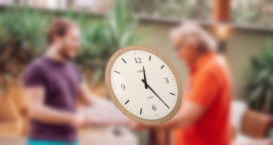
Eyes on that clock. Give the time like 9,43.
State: 12,25
